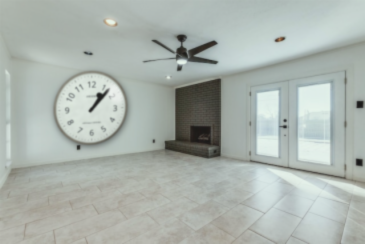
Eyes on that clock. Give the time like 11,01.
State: 1,07
